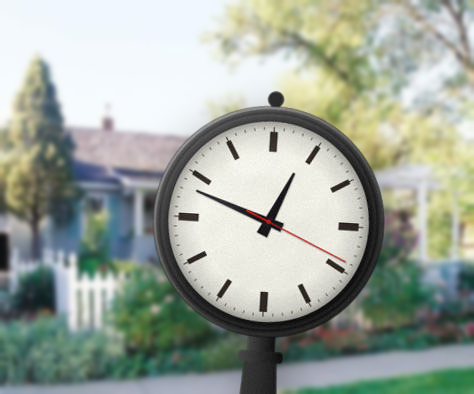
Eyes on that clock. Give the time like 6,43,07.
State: 12,48,19
